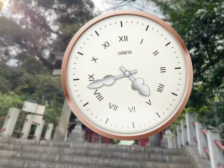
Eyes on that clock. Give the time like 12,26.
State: 4,43
